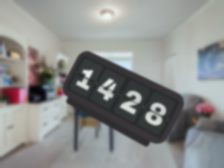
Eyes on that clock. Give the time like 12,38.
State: 14,28
